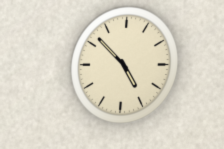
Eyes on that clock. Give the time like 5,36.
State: 4,52
